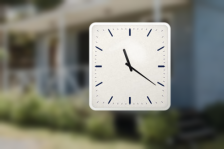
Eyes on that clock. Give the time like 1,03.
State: 11,21
